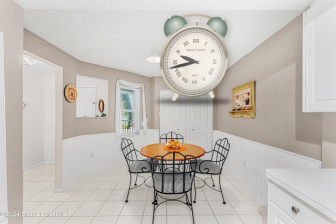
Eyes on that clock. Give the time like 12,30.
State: 9,43
